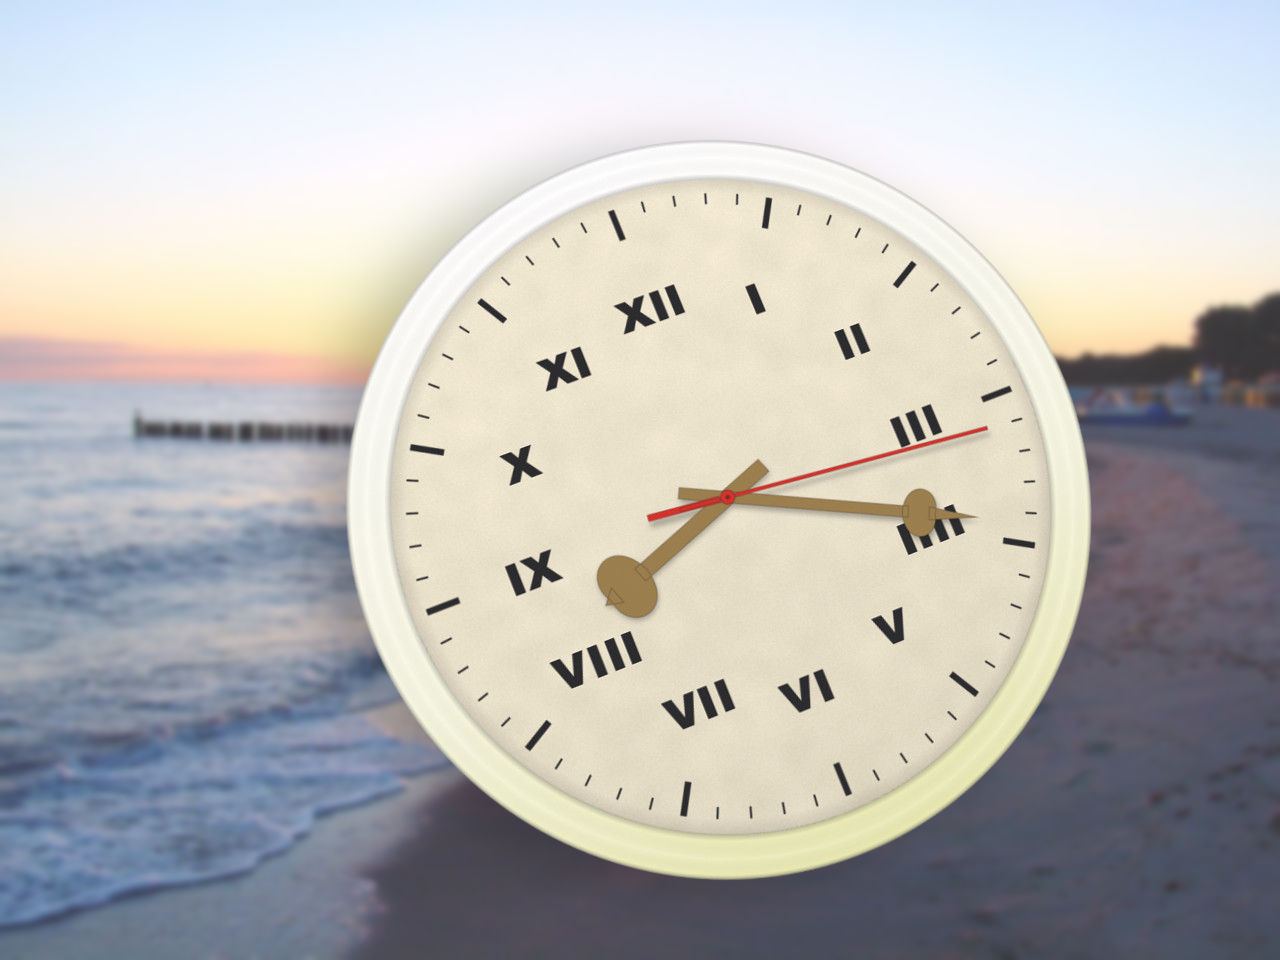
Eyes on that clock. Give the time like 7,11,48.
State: 8,19,16
